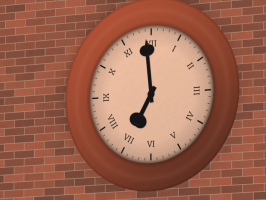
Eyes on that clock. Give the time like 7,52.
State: 6,59
